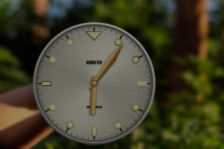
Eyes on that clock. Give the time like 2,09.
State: 6,06
